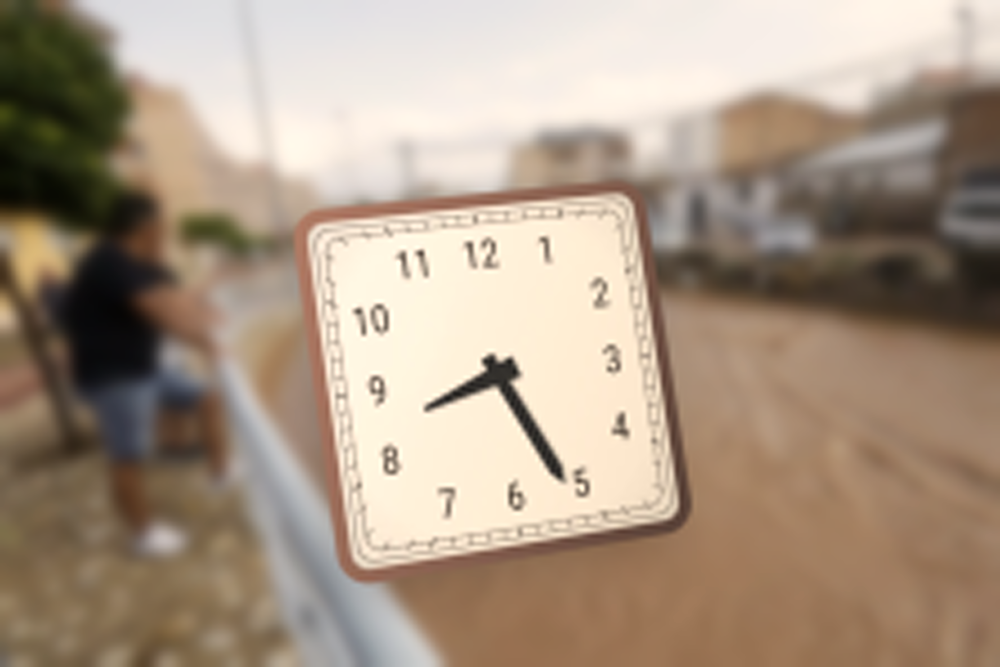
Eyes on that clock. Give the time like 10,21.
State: 8,26
